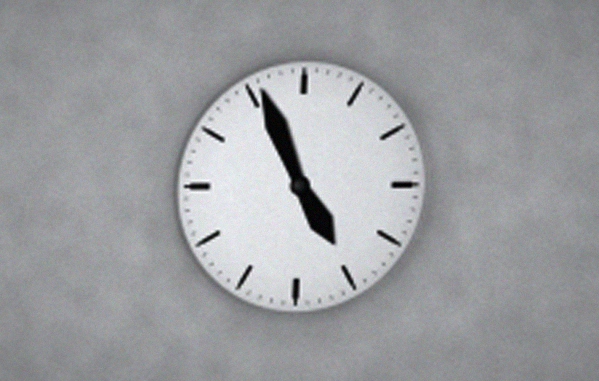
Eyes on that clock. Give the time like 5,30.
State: 4,56
